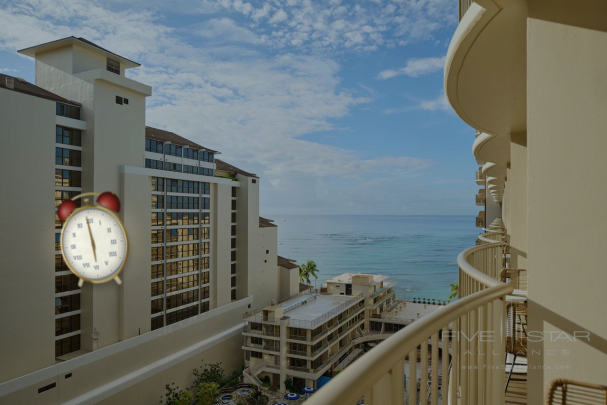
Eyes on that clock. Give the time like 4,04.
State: 5,59
